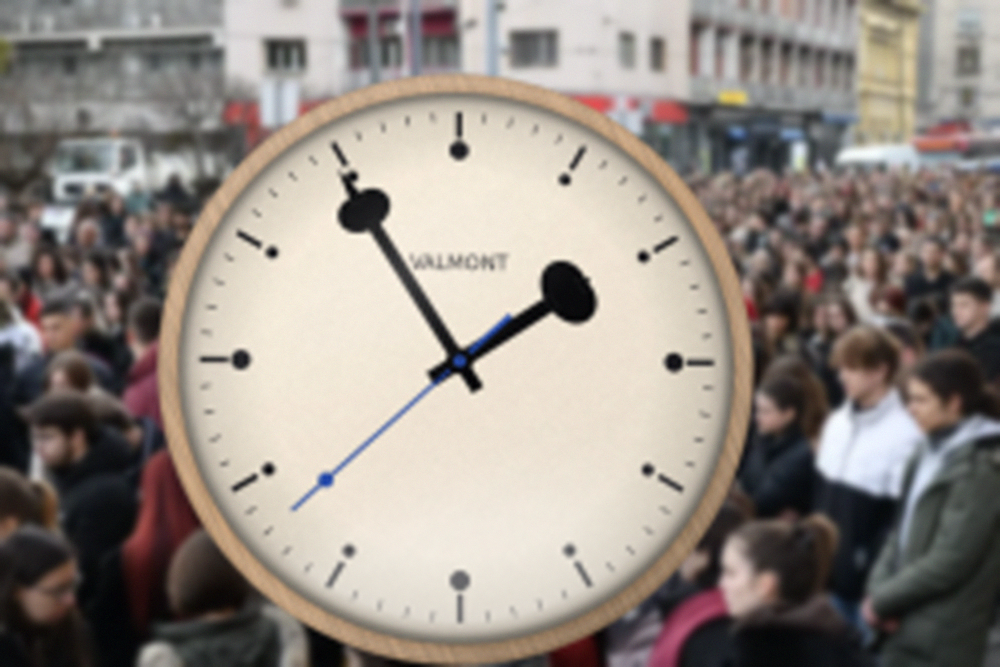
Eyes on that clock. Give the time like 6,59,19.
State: 1,54,38
